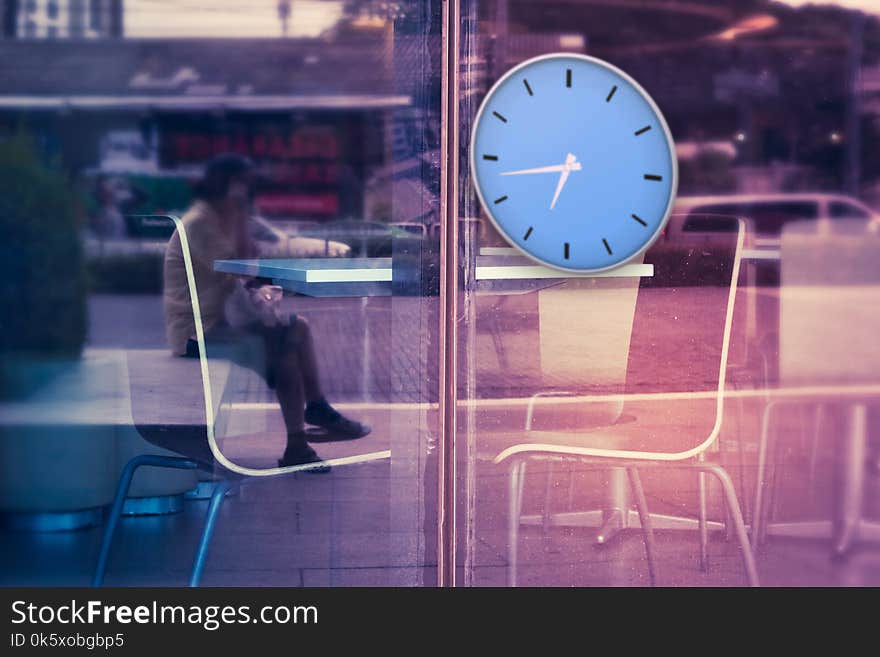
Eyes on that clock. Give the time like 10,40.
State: 6,43
